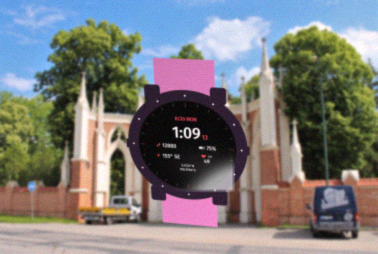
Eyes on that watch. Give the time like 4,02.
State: 1,09
